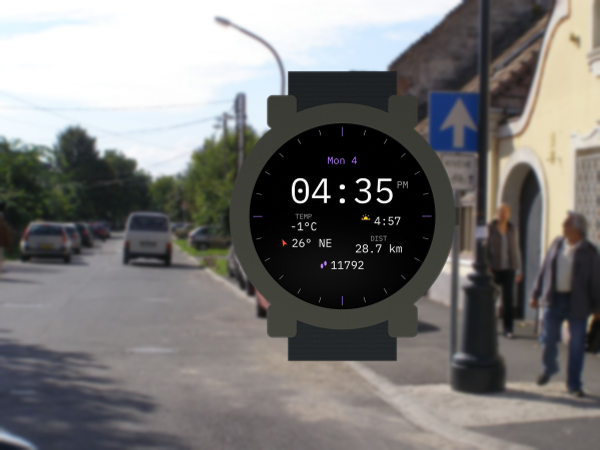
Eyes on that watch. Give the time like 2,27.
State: 4,35
